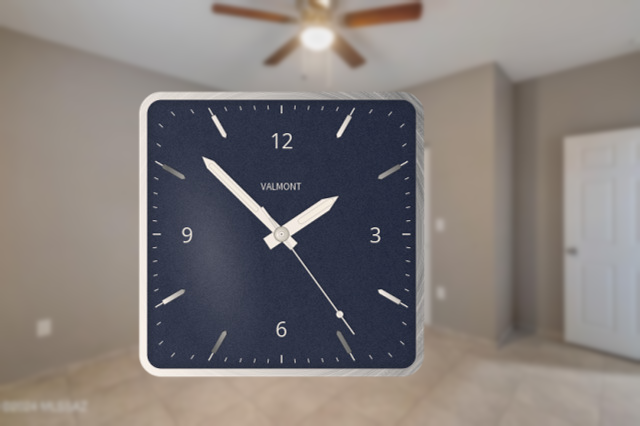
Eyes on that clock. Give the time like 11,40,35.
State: 1,52,24
